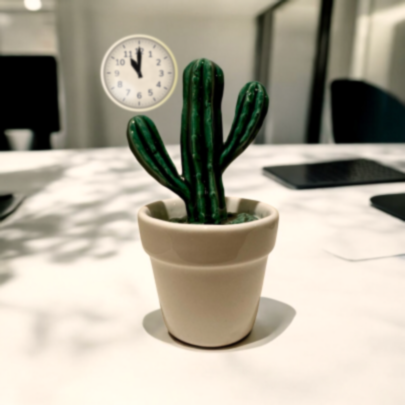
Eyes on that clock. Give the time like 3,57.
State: 11,00
